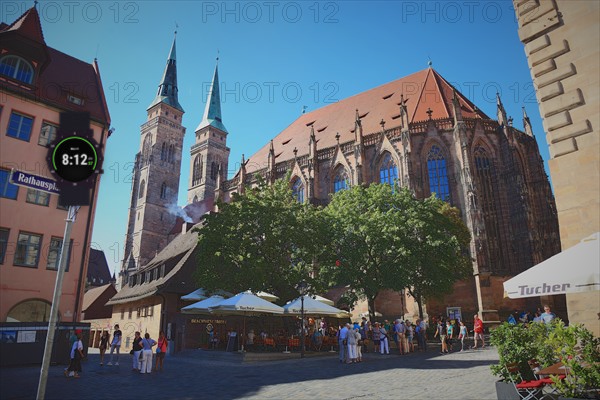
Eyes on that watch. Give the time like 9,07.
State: 8,12
